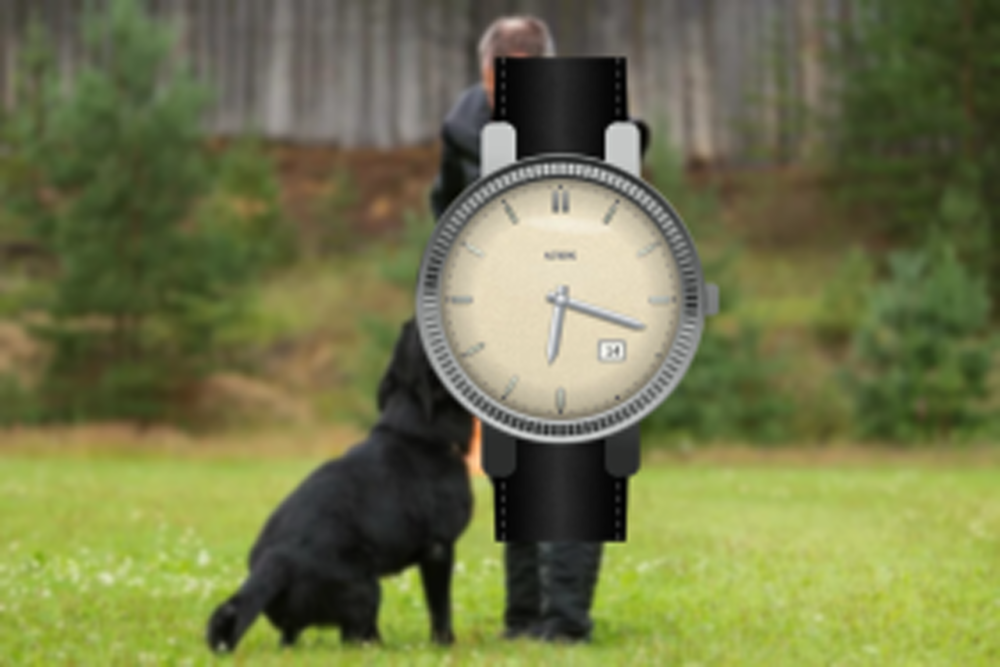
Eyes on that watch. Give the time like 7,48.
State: 6,18
